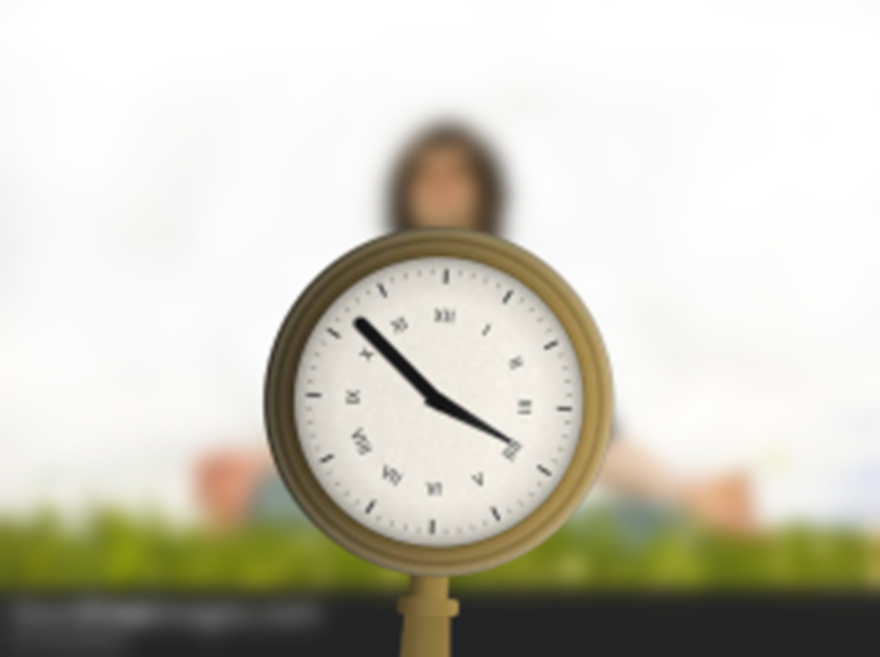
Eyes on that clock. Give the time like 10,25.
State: 3,52
